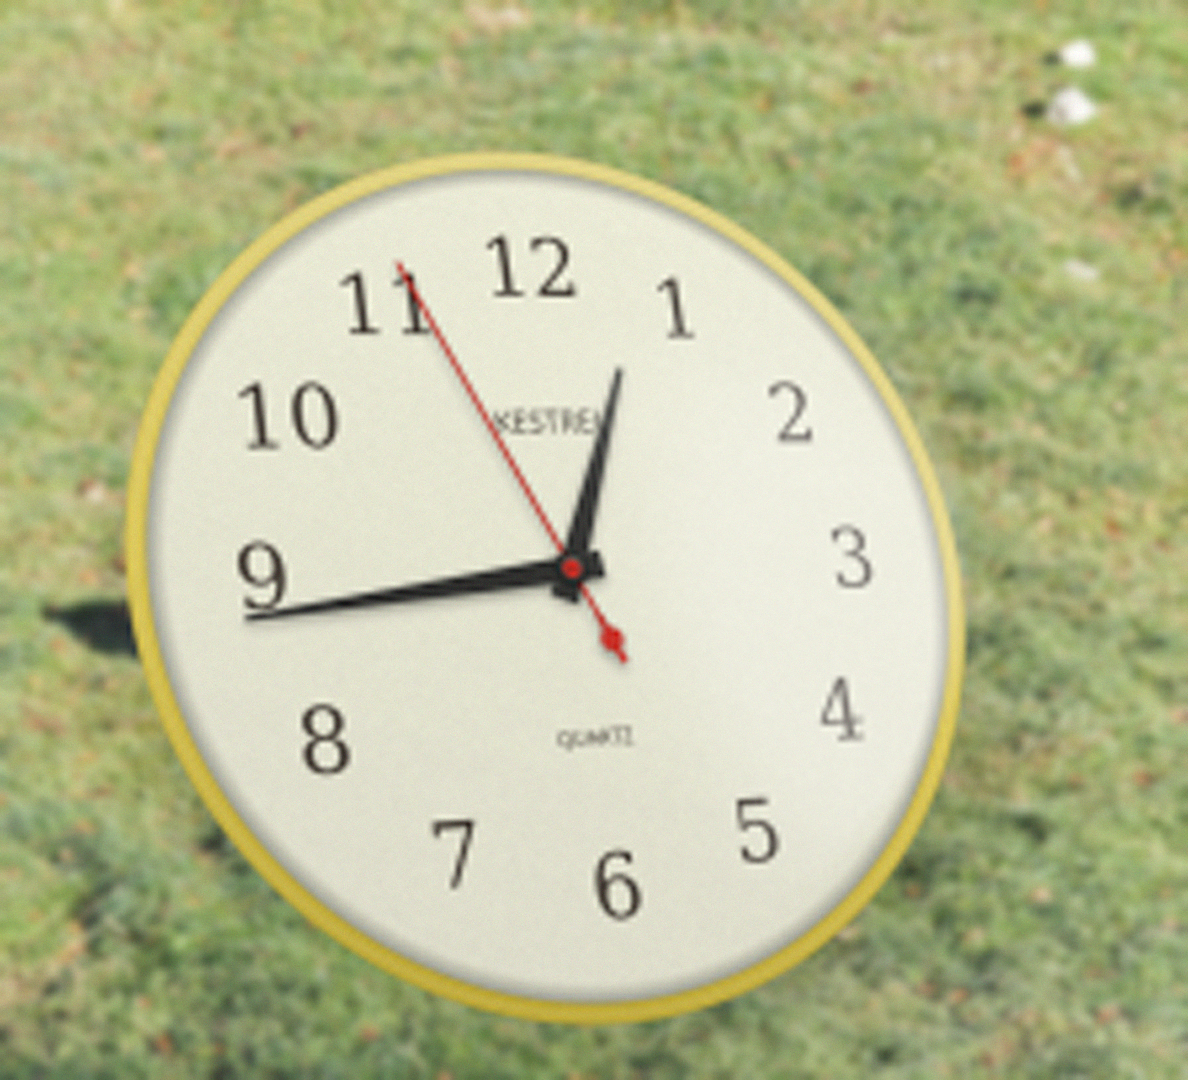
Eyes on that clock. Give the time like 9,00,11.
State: 12,43,56
